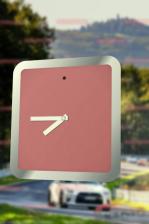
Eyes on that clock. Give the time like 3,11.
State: 7,45
